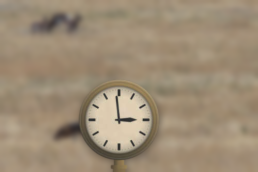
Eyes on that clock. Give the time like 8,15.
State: 2,59
